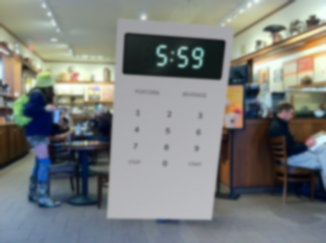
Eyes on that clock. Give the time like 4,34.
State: 5,59
